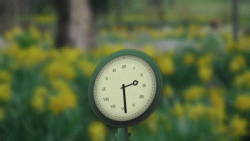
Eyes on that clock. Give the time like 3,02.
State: 2,29
